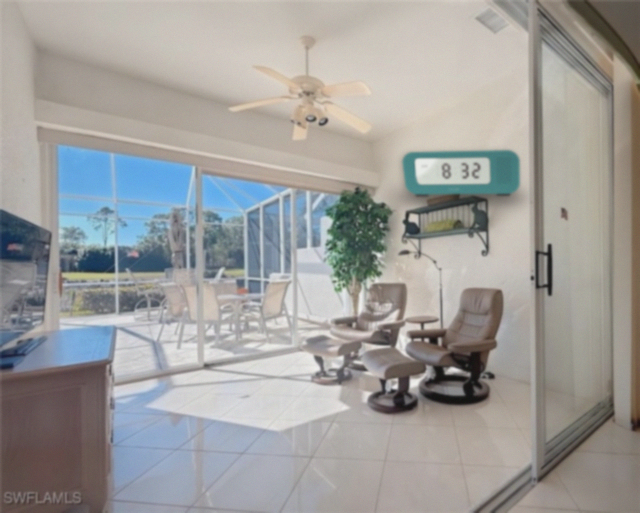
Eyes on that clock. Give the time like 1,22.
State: 8,32
